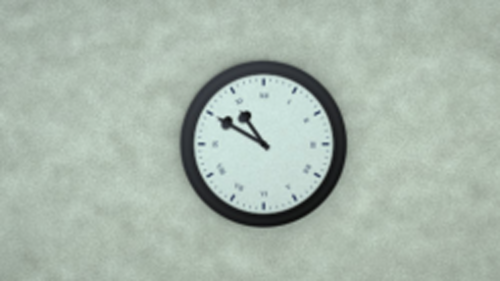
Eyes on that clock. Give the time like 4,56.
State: 10,50
